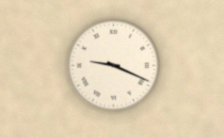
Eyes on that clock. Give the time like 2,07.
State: 9,19
